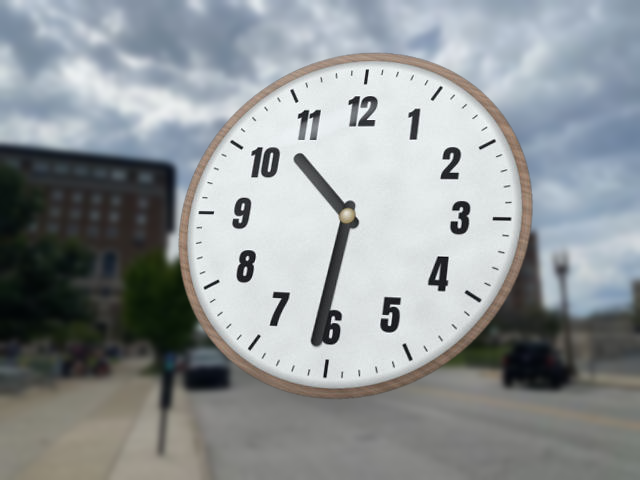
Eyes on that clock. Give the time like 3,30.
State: 10,31
